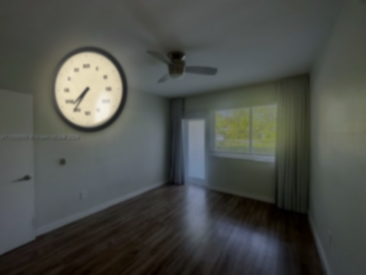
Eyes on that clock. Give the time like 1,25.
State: 7,36
